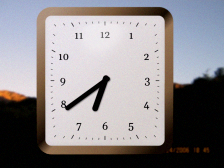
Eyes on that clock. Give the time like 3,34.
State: 6,39
